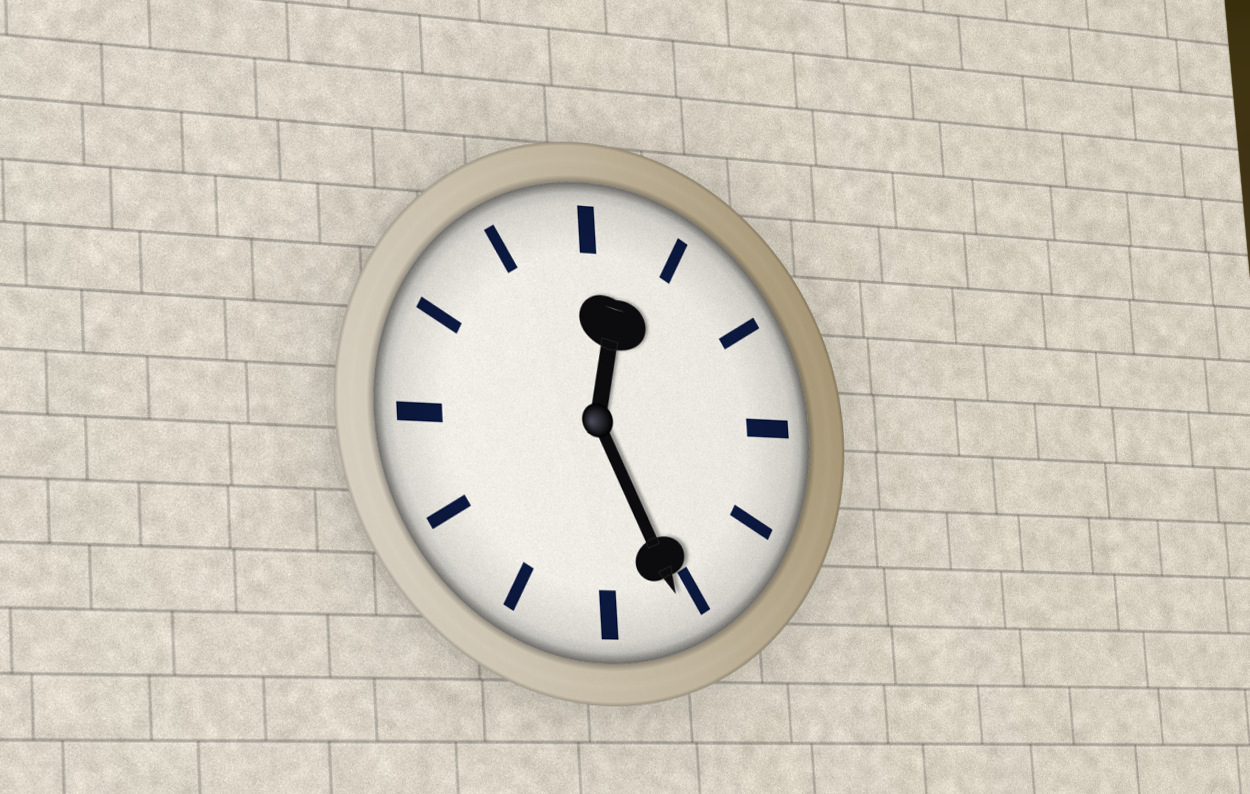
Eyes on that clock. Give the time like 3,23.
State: 12,26
